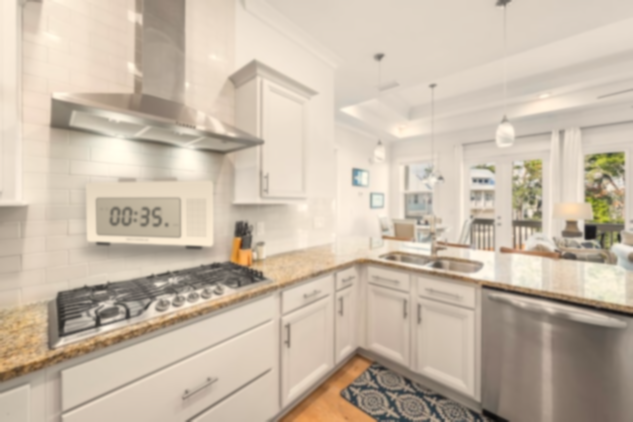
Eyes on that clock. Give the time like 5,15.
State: 0,35
